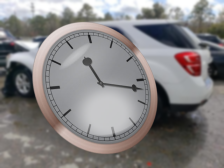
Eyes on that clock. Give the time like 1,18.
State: 11,17
